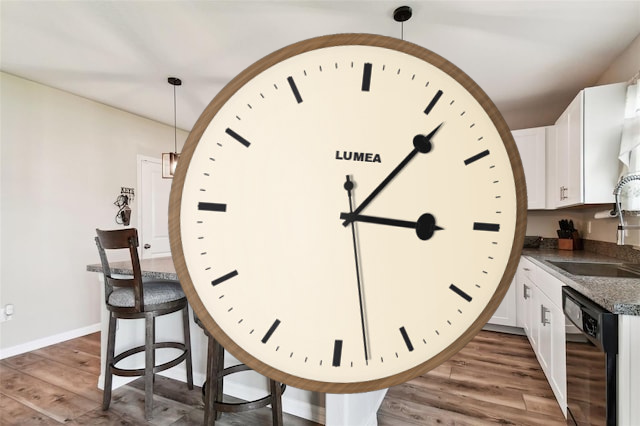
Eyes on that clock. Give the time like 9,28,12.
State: 3,06,28
